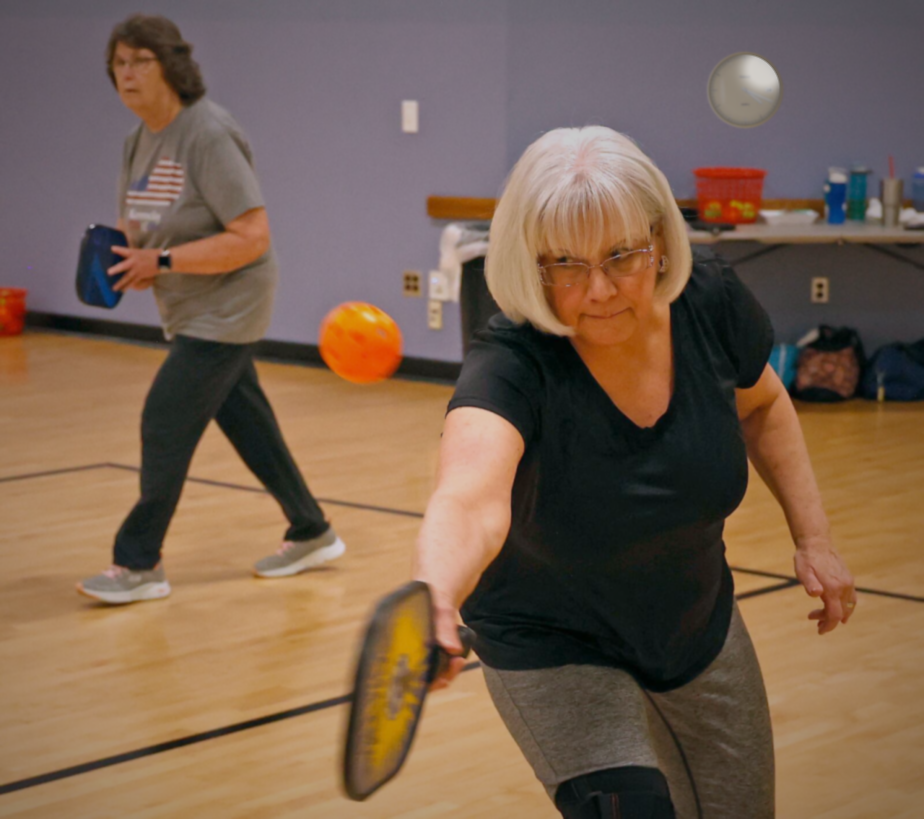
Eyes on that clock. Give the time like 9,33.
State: 4,19
